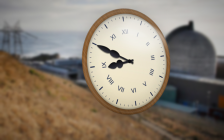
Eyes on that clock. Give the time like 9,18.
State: 8,50
